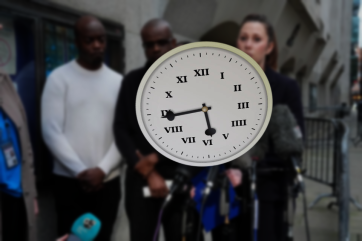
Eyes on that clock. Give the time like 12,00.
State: 5,44
